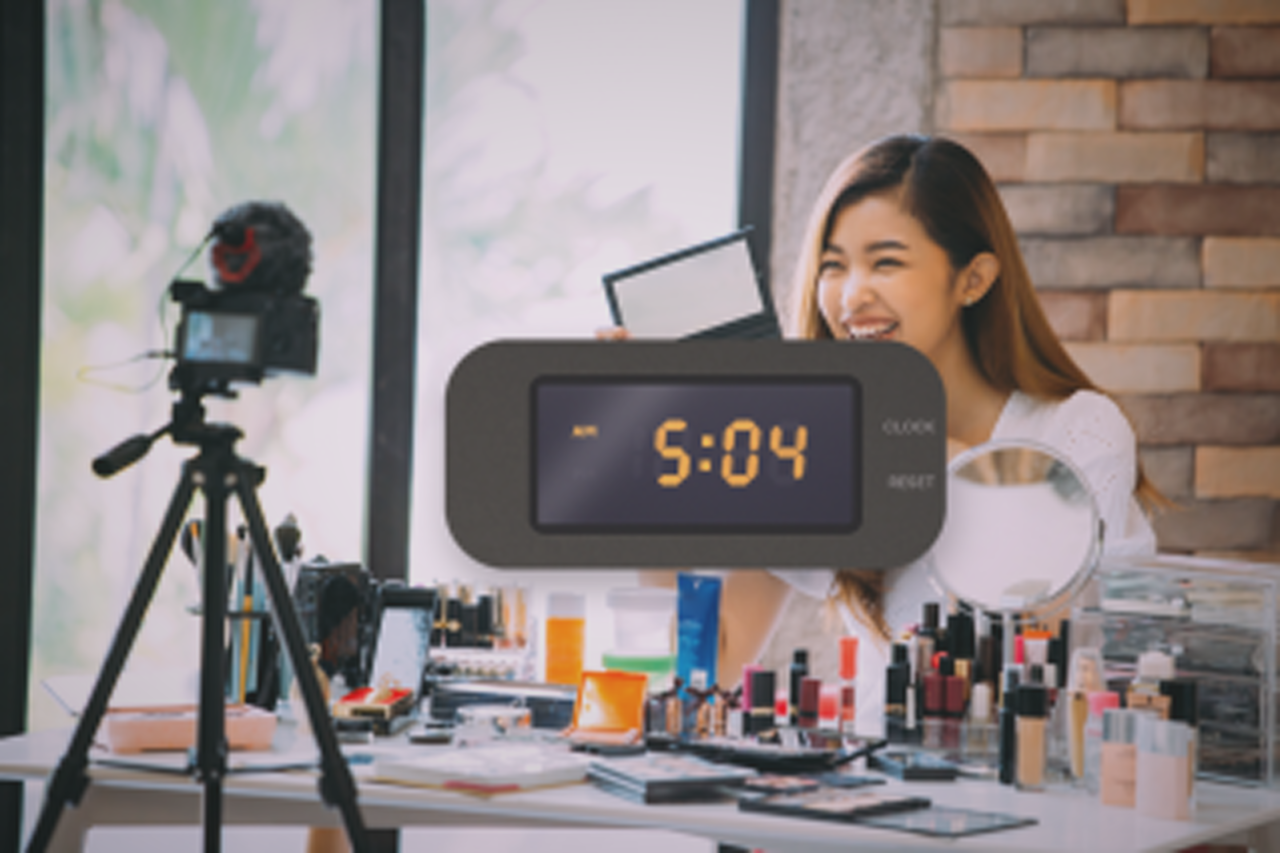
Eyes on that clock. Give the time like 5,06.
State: 5,04
